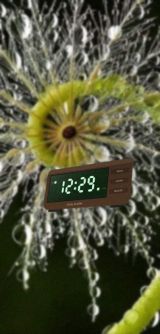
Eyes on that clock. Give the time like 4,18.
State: 12,29
